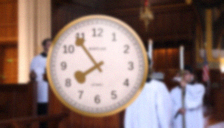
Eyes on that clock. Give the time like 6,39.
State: 7,54
